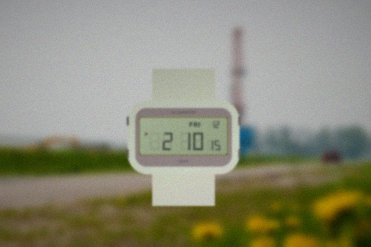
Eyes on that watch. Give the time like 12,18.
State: 2,10
